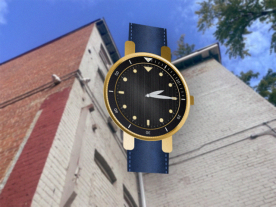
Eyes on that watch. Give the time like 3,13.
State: 2,15
